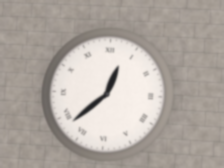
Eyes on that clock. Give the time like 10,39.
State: 12,38
